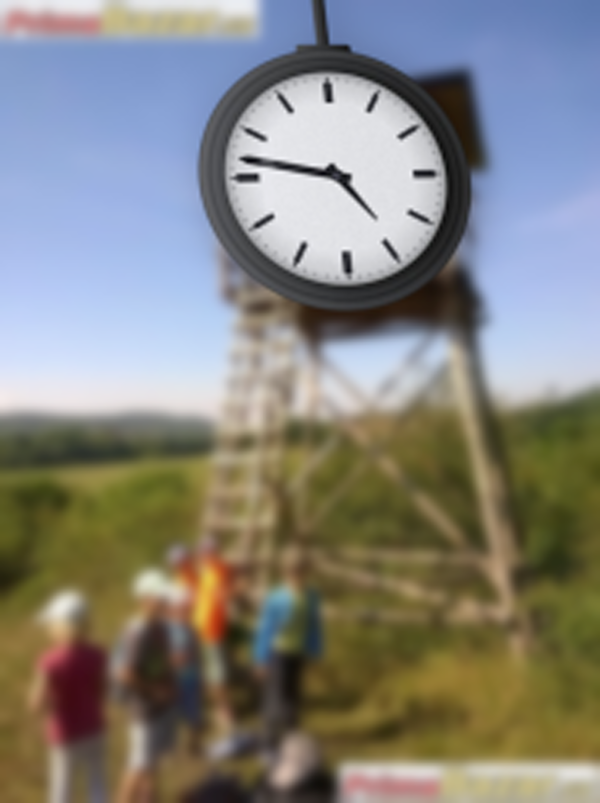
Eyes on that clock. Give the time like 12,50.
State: 4,47
